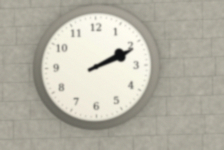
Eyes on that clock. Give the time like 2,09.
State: 2,11
